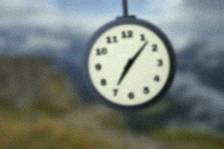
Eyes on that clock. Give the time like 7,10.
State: 7,07
